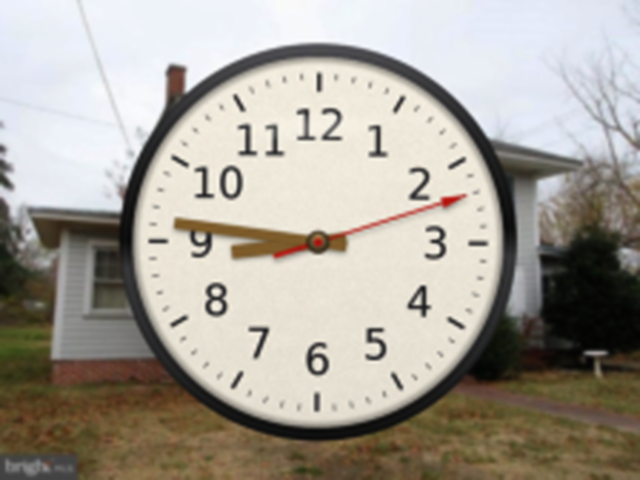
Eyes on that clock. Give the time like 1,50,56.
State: 8,46,12
